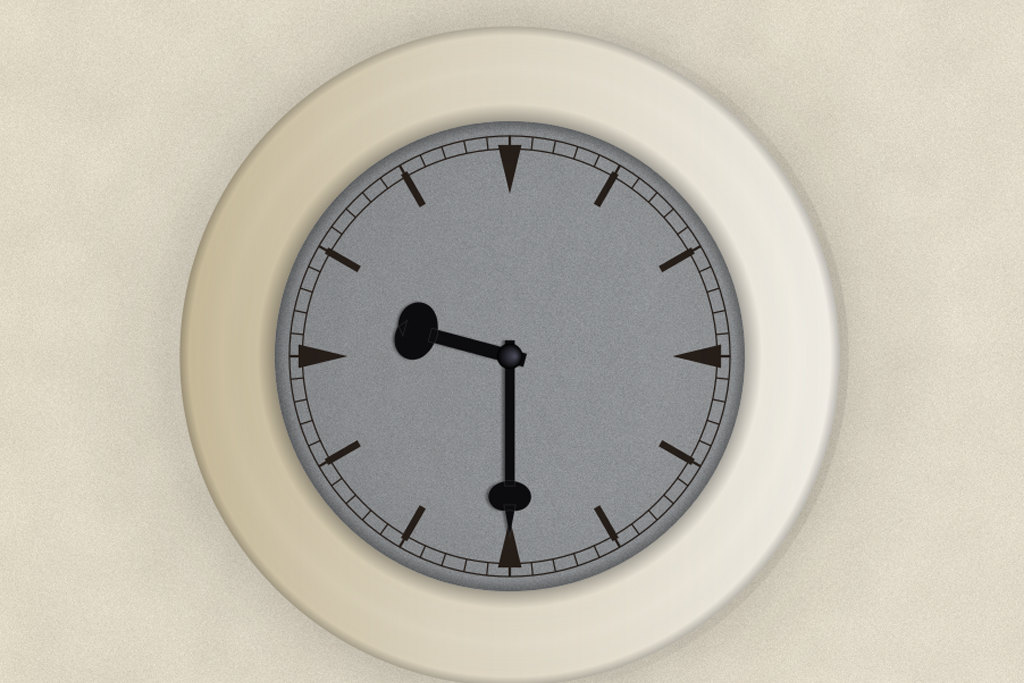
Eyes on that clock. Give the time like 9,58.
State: 9,30
